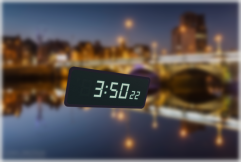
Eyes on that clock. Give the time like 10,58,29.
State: 3,50,22
